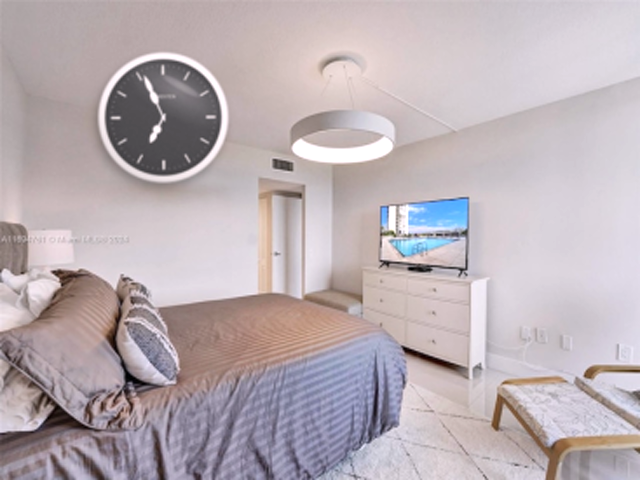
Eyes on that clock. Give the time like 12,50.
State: 6,56
